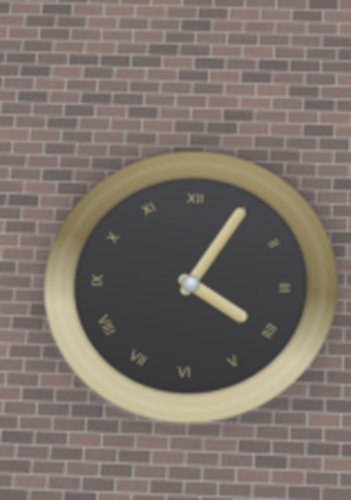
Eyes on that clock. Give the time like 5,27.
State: 4,05
